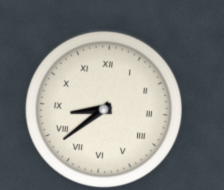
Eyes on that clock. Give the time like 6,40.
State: 8,38
